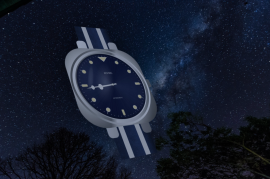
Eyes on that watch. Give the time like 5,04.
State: 8,44
